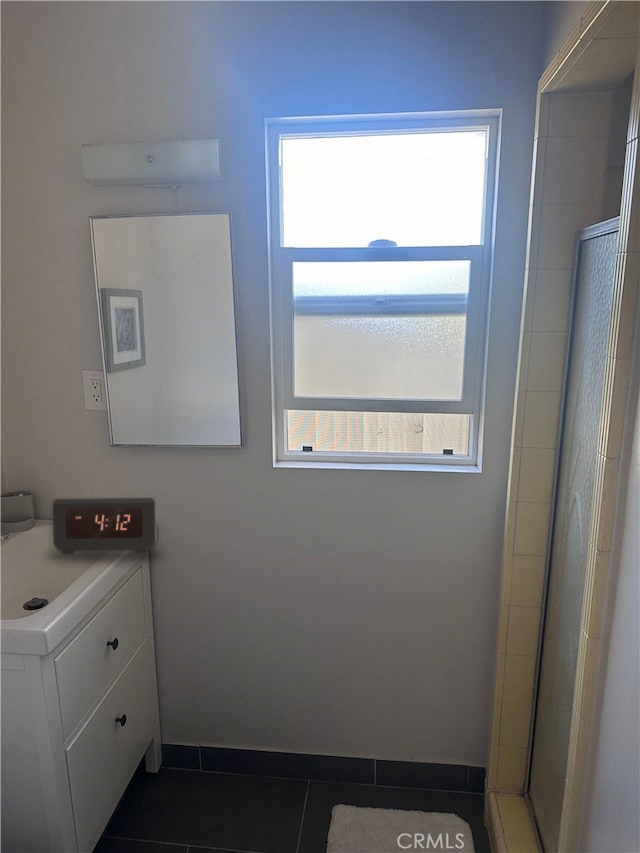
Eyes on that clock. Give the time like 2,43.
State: 4,12
